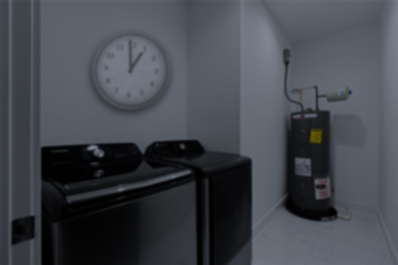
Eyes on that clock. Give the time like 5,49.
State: 12,59
